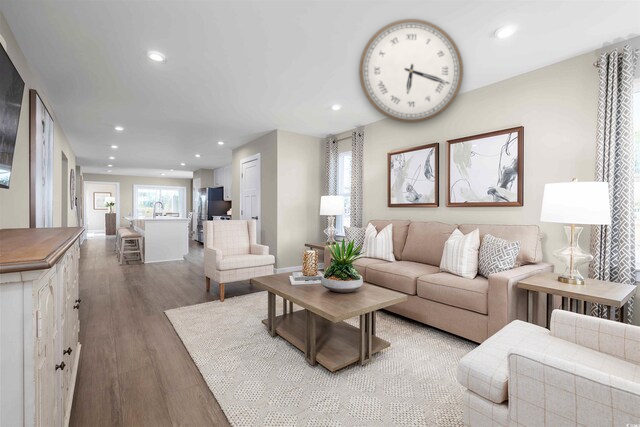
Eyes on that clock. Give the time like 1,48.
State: 6,18
